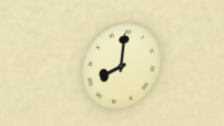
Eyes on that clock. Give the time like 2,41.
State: 7,59
